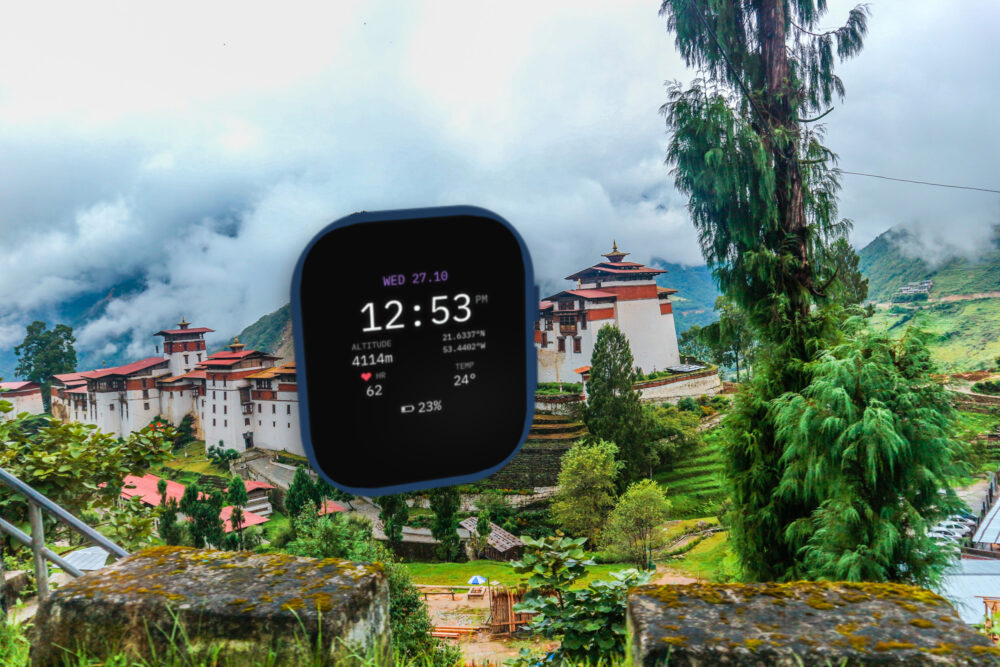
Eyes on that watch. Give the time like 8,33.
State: 12,53
